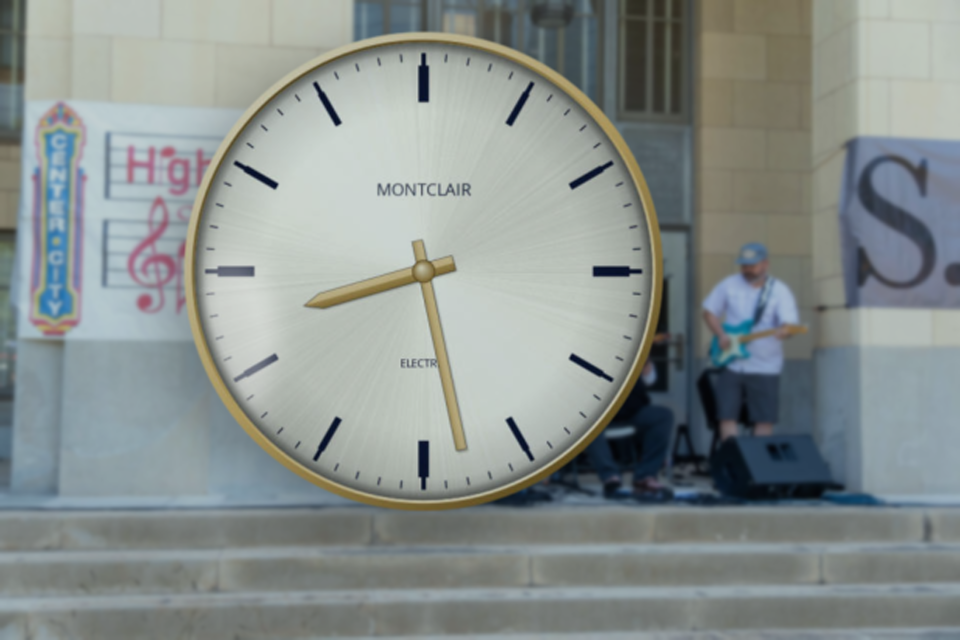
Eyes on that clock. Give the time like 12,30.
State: 8,28
